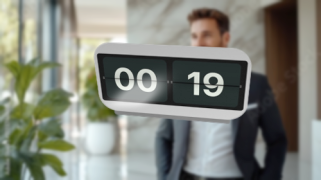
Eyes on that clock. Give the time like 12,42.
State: 0,19
